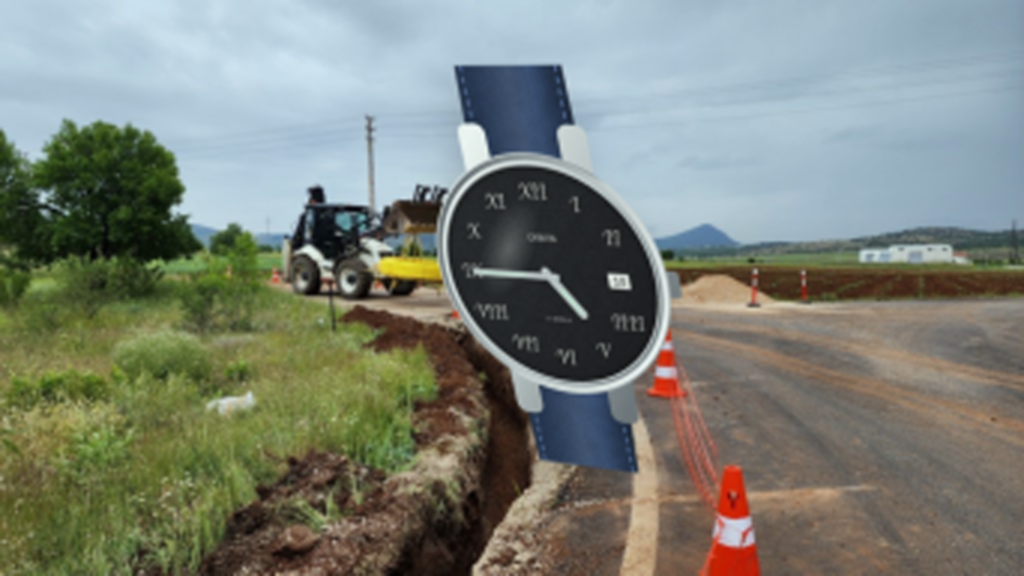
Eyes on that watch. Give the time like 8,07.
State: 4,45
